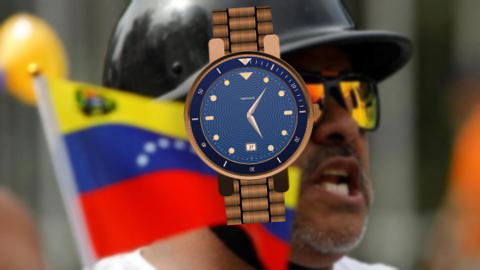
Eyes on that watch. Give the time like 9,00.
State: 5,06
